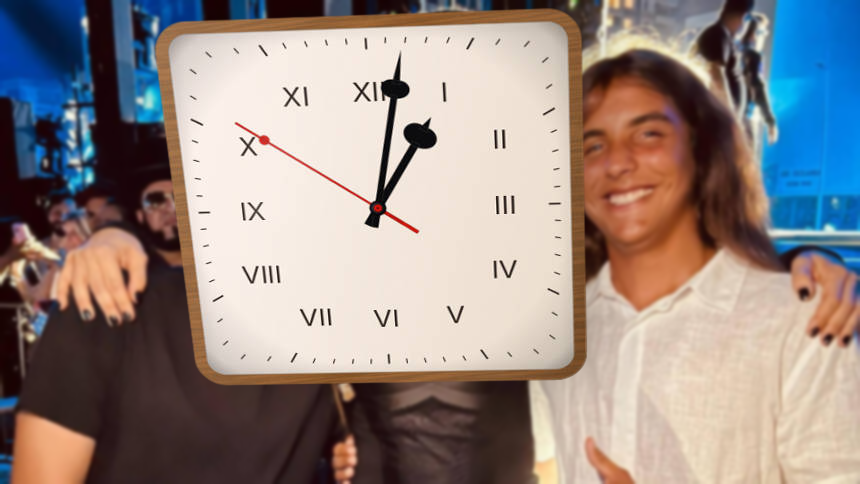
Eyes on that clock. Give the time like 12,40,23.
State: 1,01,51
